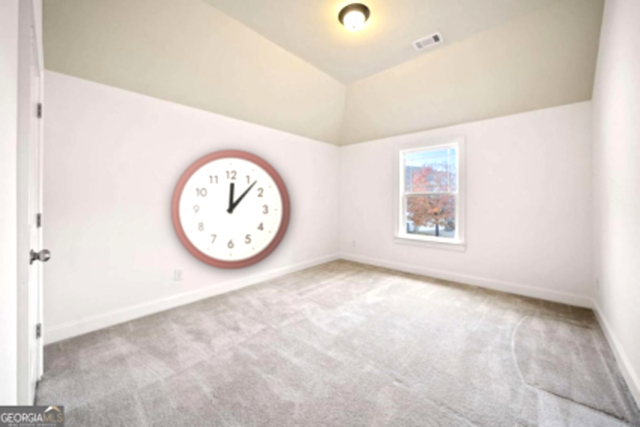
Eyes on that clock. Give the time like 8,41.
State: 12,07
